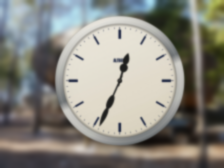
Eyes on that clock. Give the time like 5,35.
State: 12,34
